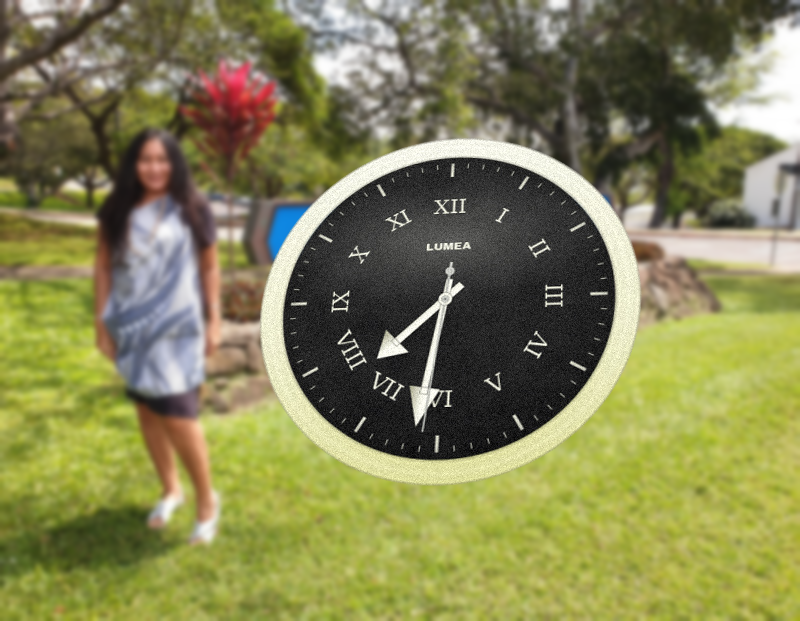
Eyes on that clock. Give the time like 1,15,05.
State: 7,31,31
